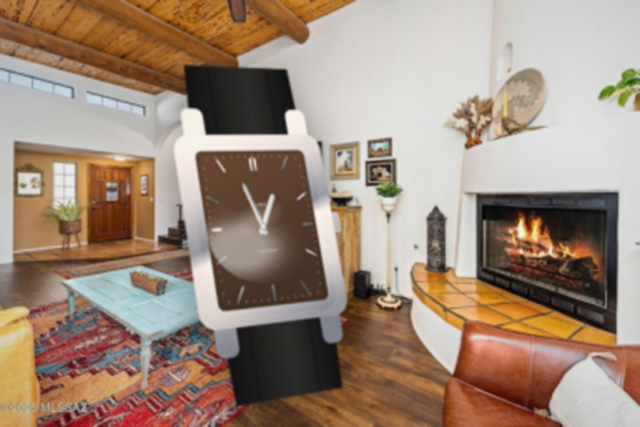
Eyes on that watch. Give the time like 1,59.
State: 12,57
